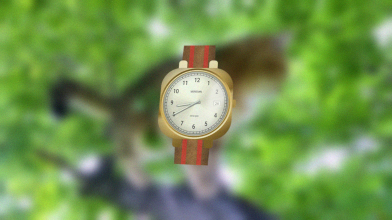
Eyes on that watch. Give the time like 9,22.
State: 8,40
